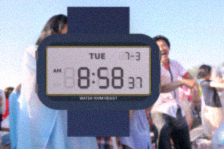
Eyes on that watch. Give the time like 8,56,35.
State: 8,58,37
